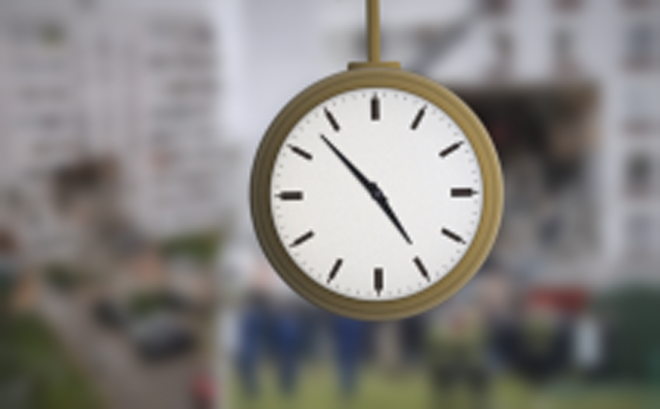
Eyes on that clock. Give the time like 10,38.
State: 4,53
